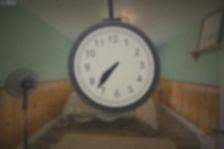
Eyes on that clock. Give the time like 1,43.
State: 7,37
